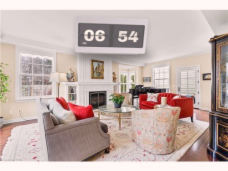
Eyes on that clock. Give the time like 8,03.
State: 6,54
